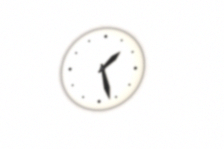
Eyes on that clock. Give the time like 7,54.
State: 1,27
